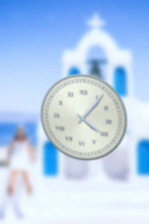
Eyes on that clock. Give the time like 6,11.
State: 4,06
